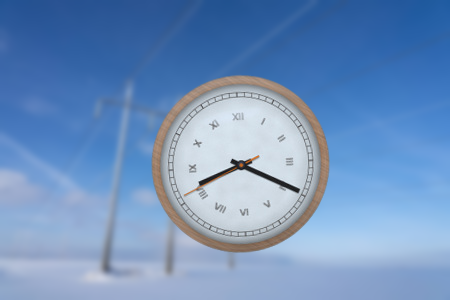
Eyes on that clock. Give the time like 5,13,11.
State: 8,19,41
